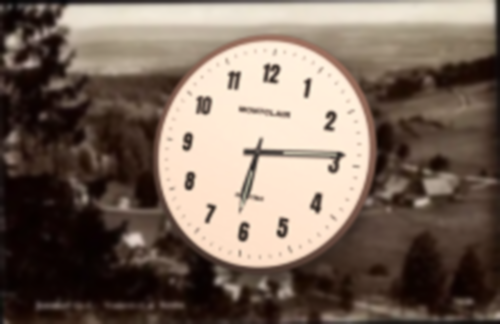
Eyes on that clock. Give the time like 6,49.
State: 6,14
